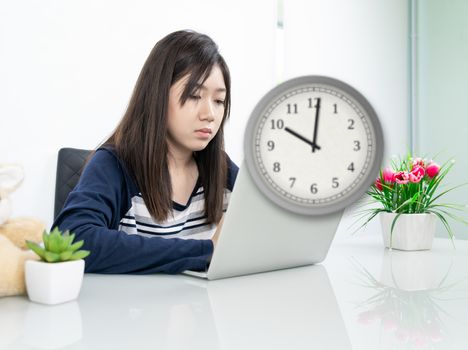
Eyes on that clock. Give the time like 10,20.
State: 10,01
